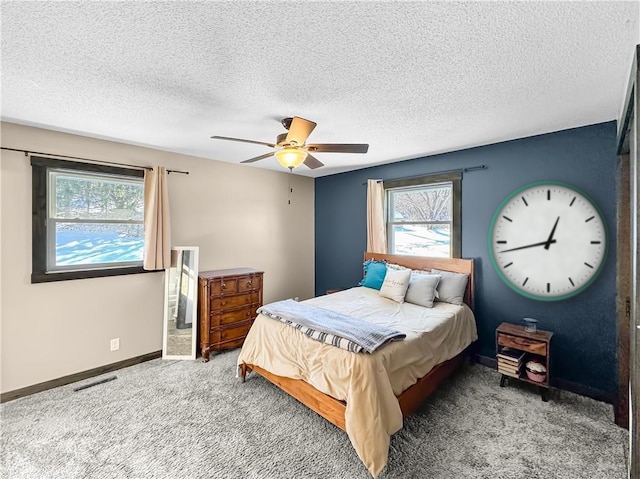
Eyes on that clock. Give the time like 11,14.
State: 12,43
